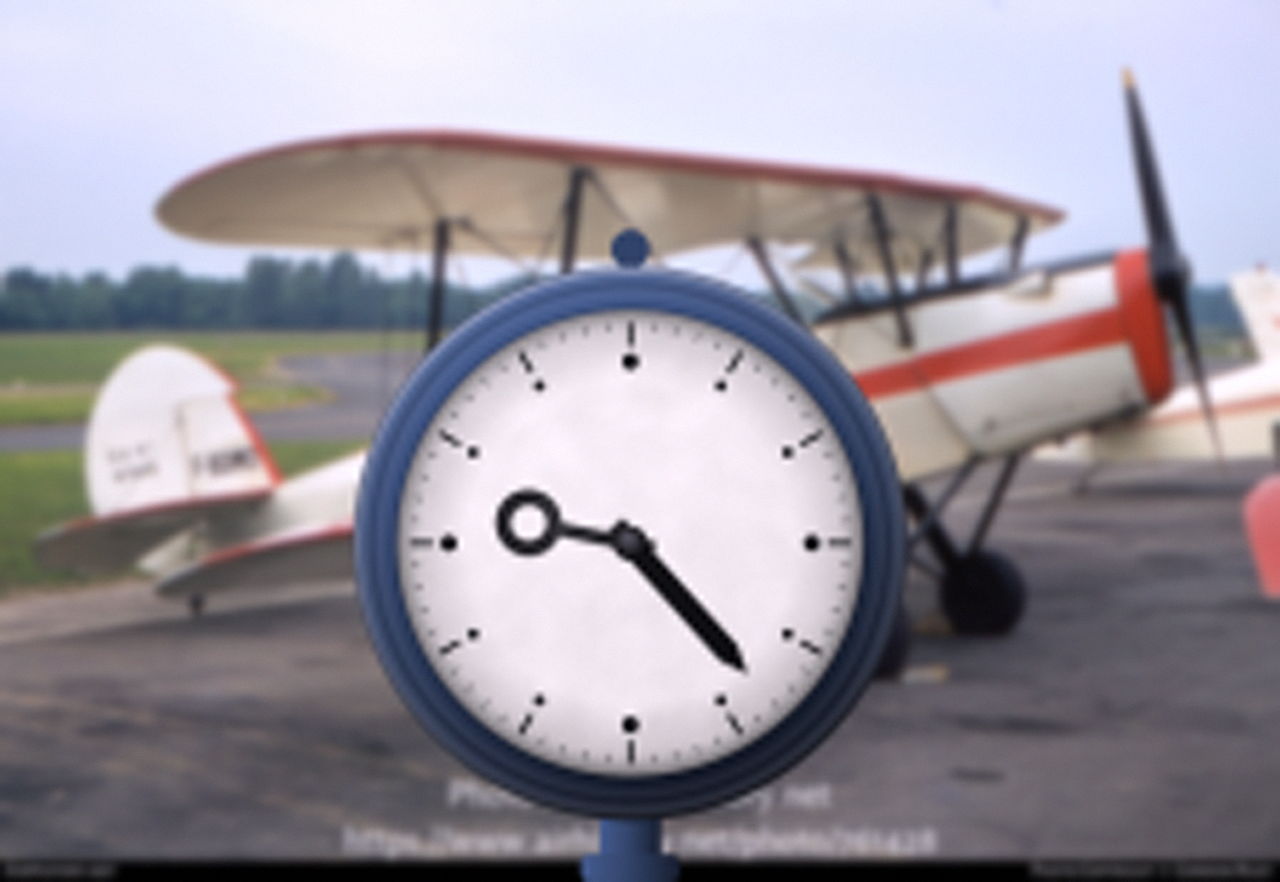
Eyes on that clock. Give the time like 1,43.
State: 9,23
